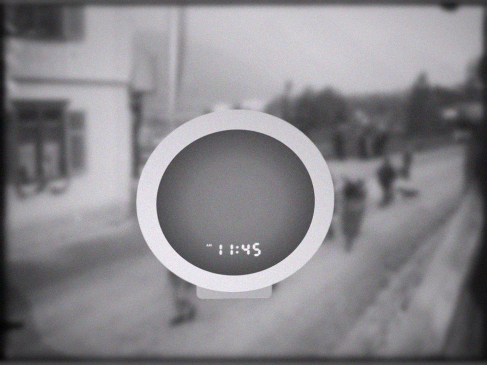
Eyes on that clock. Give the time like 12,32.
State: 11,45
